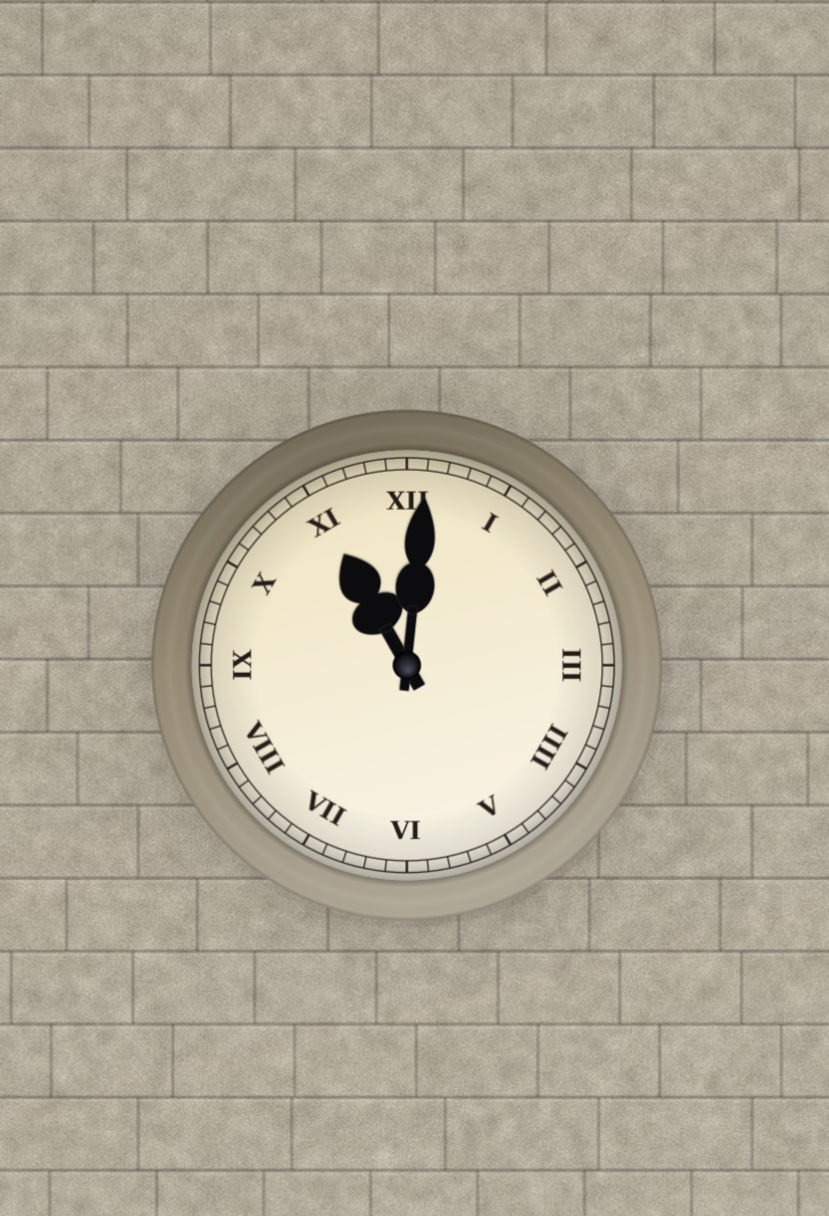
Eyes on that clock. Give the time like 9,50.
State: 11,01
